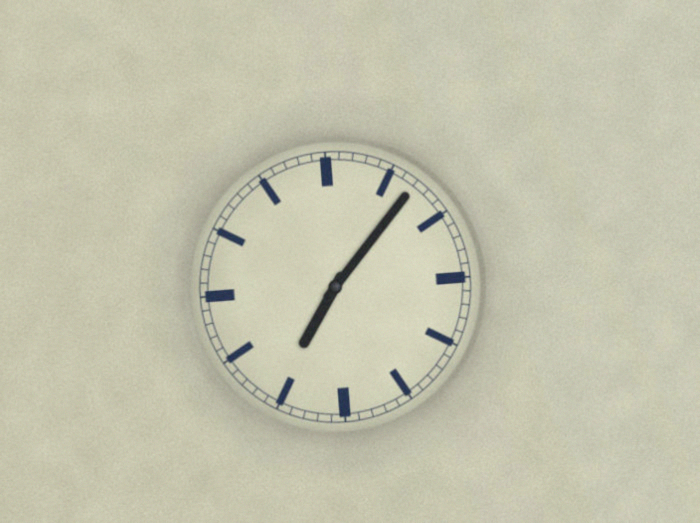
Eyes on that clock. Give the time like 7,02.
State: 7,07
